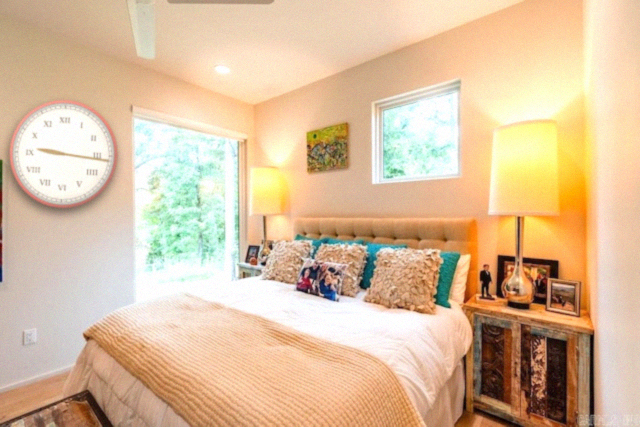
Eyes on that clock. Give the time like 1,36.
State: 9,16
